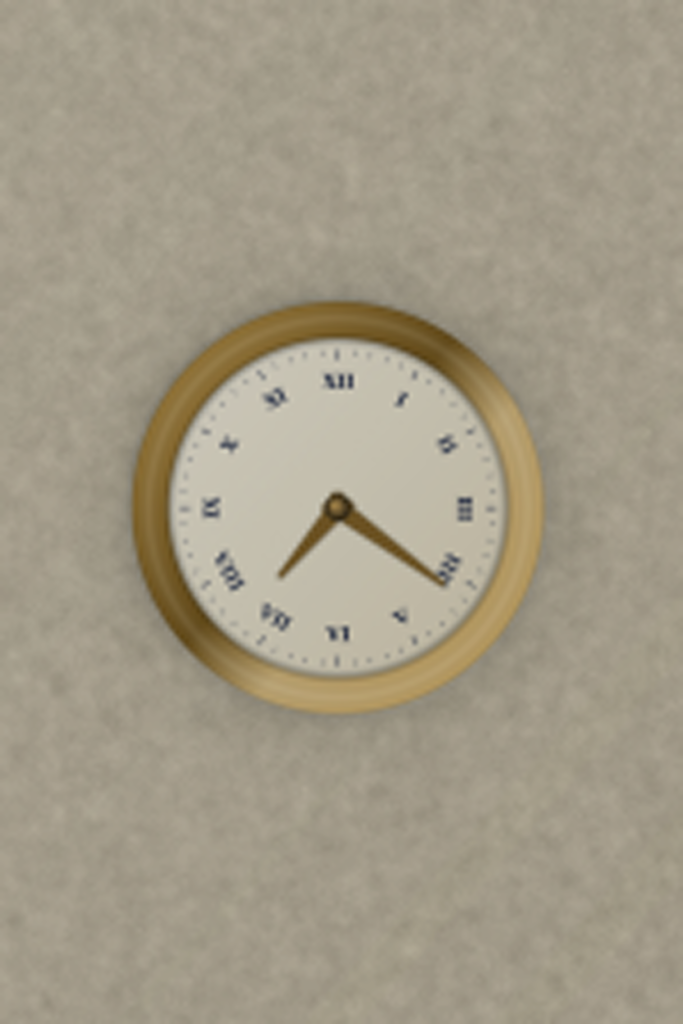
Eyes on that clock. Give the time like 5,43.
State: 7,21
